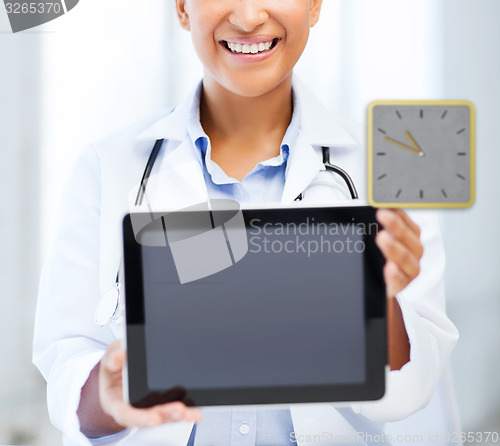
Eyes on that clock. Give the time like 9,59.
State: 10,49
